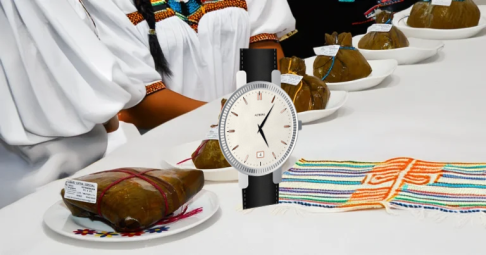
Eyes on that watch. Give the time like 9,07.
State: 5,06
